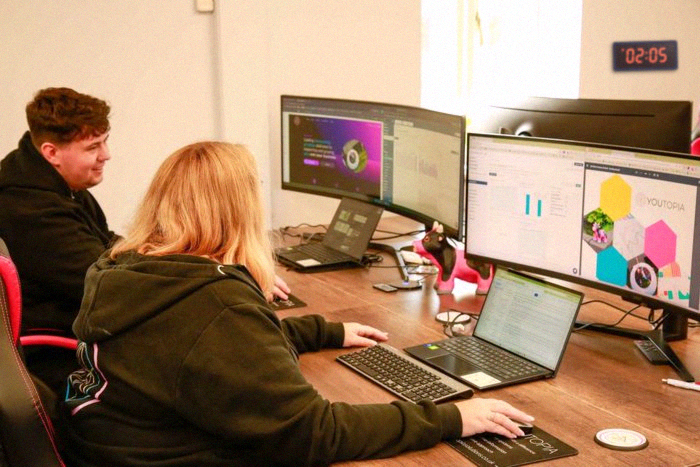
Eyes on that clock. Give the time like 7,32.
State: 2,05
